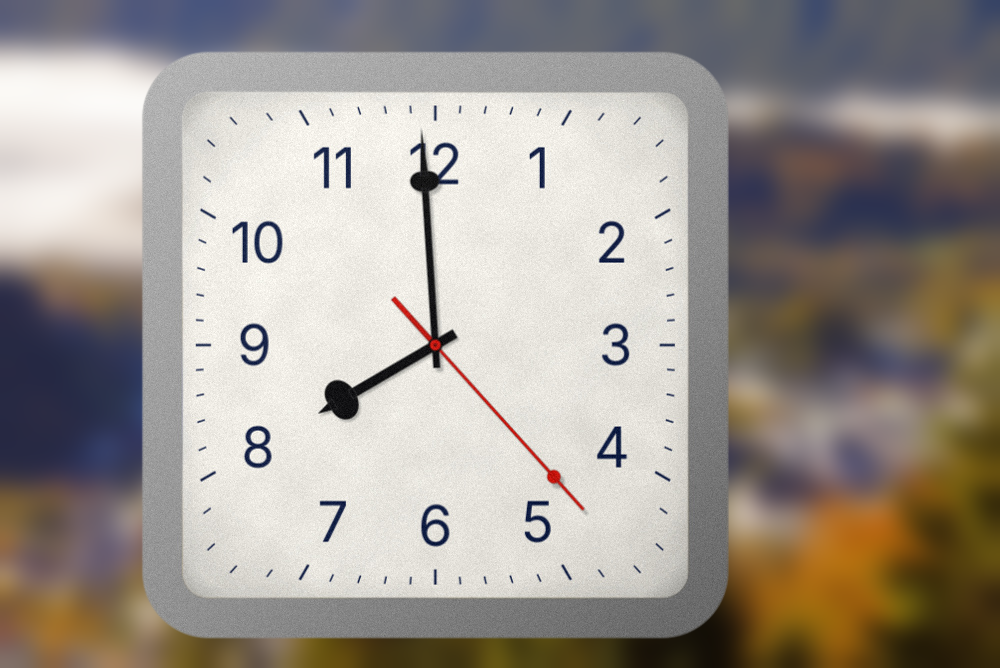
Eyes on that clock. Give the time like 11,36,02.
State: 7,59,23
